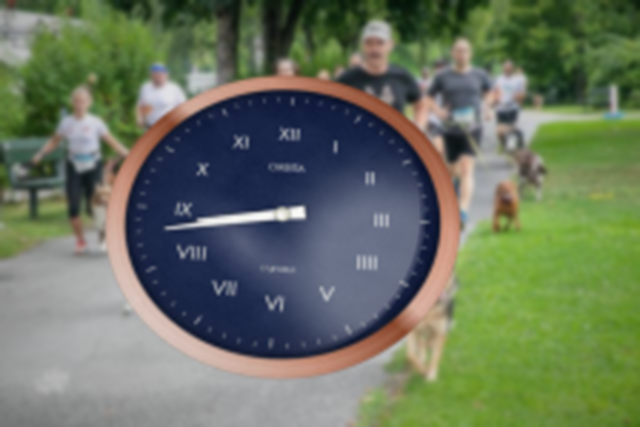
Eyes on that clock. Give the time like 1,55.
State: 8,43
